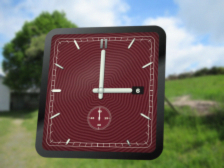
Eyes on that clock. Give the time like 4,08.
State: 3,00
